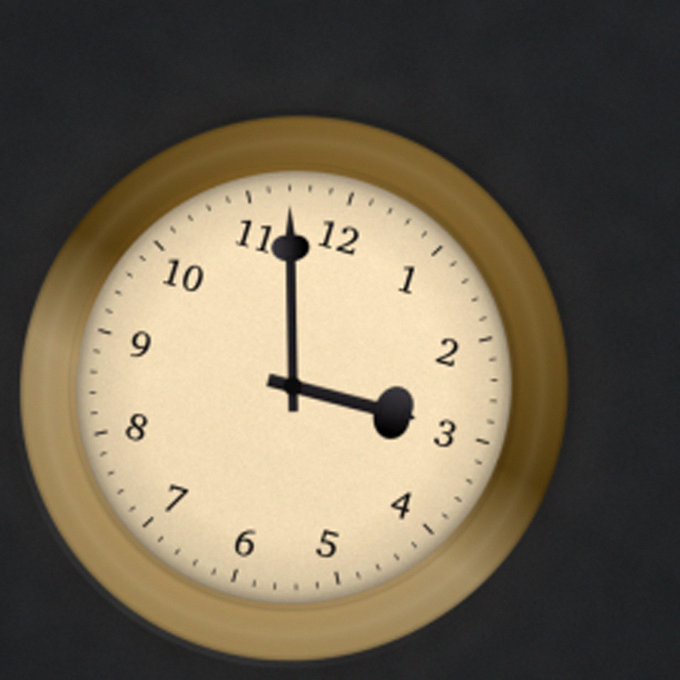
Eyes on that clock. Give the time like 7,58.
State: 2,57
